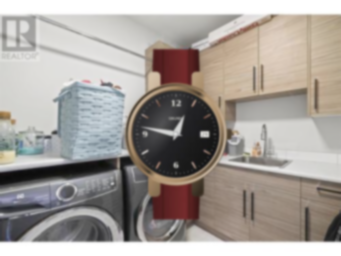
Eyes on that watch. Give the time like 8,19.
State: 12,47
